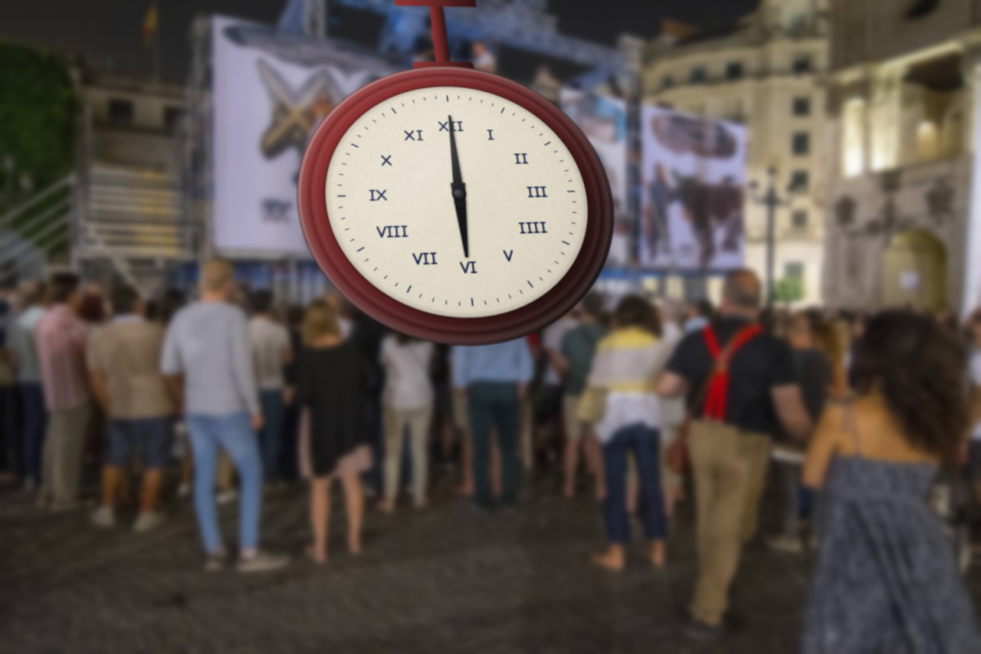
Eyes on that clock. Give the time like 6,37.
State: 6,00
